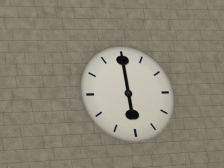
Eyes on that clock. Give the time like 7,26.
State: 6,00
